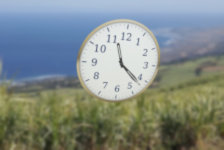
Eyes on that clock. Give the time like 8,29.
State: 11,22
